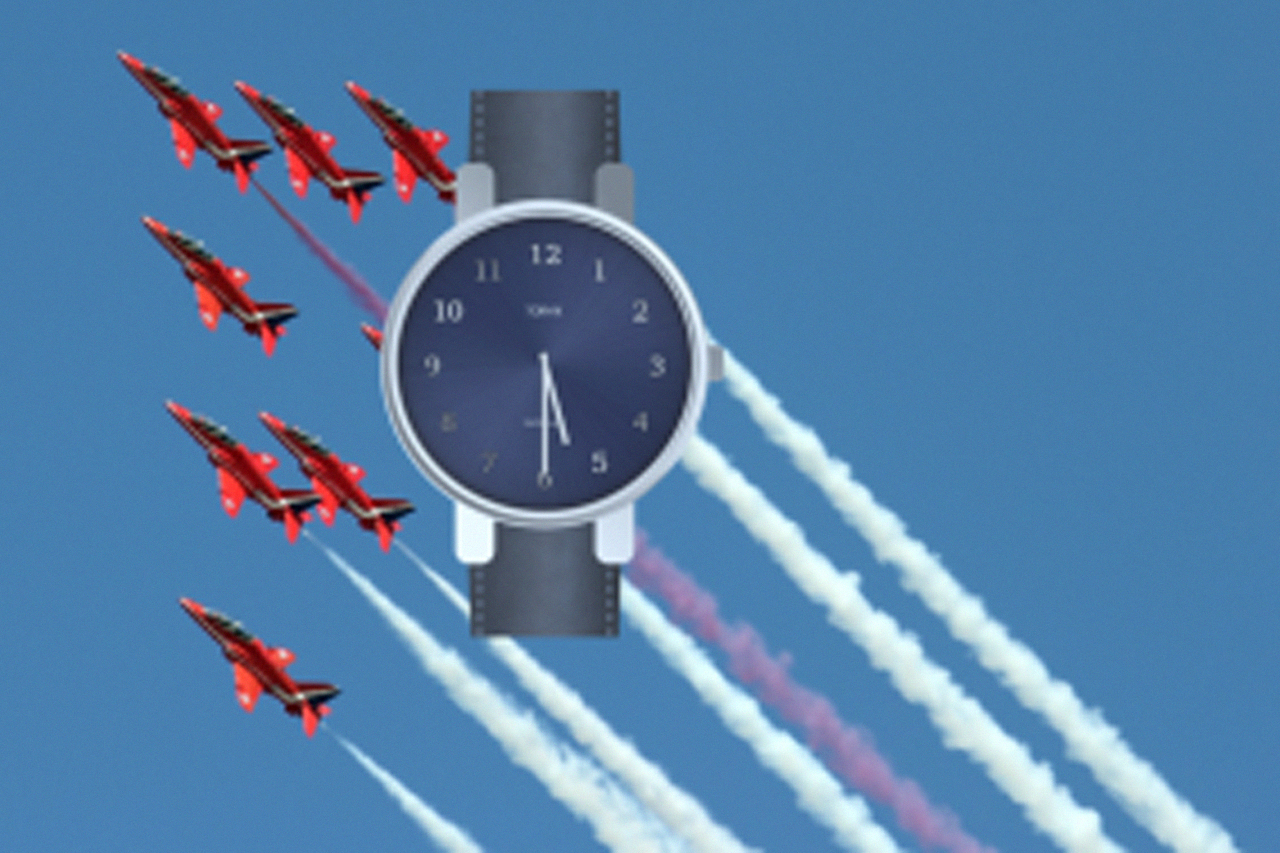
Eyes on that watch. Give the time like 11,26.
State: 5,30
